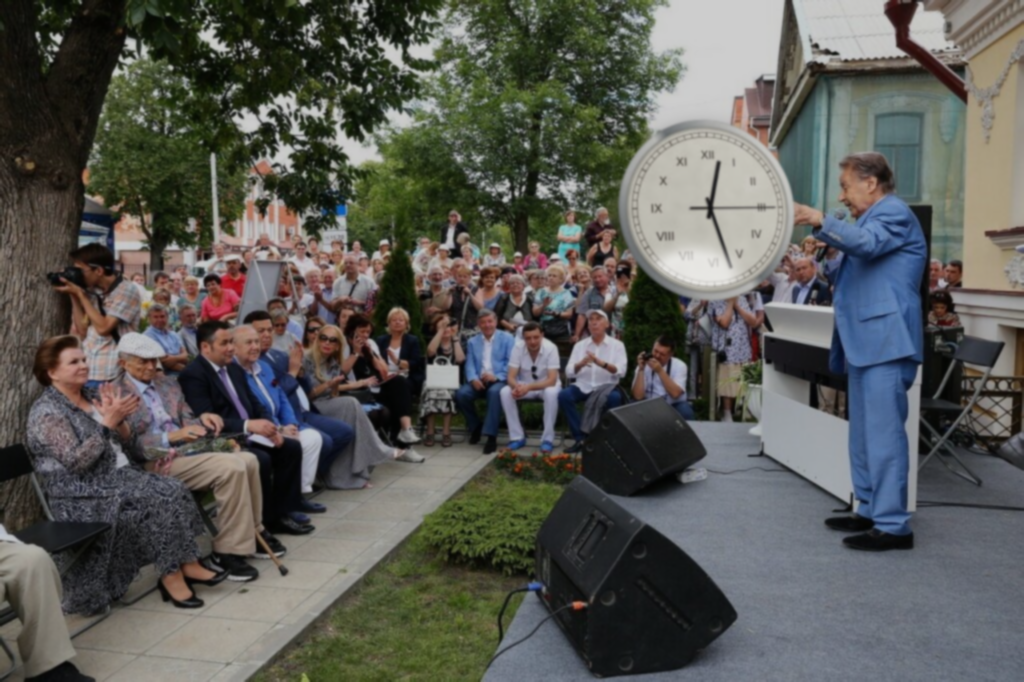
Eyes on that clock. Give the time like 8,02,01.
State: 12,27,15
